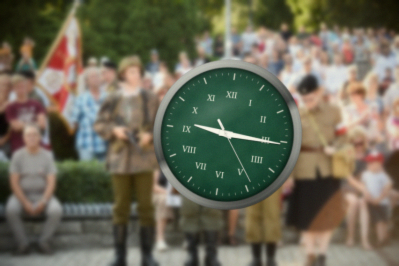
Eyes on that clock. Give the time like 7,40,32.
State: 9,15,24
